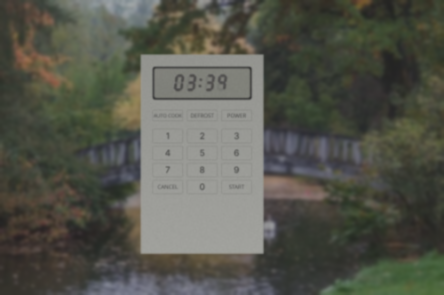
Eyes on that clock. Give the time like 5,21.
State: 3,39
